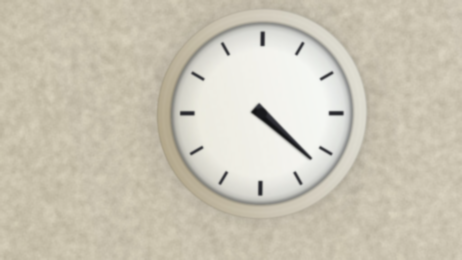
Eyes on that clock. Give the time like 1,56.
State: 4,22
